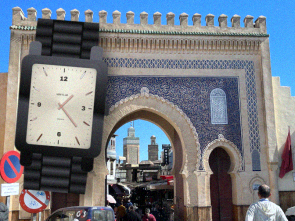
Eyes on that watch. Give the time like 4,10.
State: 1,23
